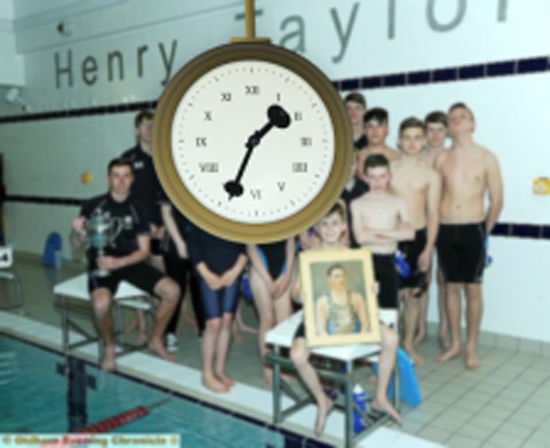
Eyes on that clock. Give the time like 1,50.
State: 1,34
